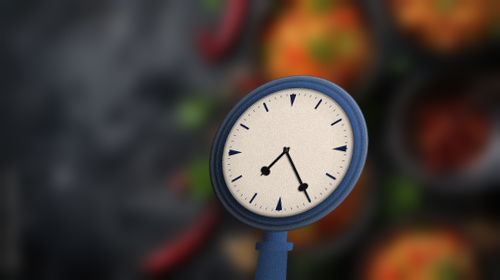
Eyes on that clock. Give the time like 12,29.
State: 7,25
